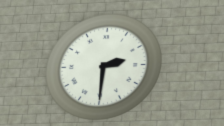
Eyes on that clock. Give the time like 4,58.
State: 2,30
